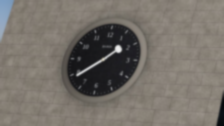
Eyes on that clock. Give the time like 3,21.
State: 1,39
